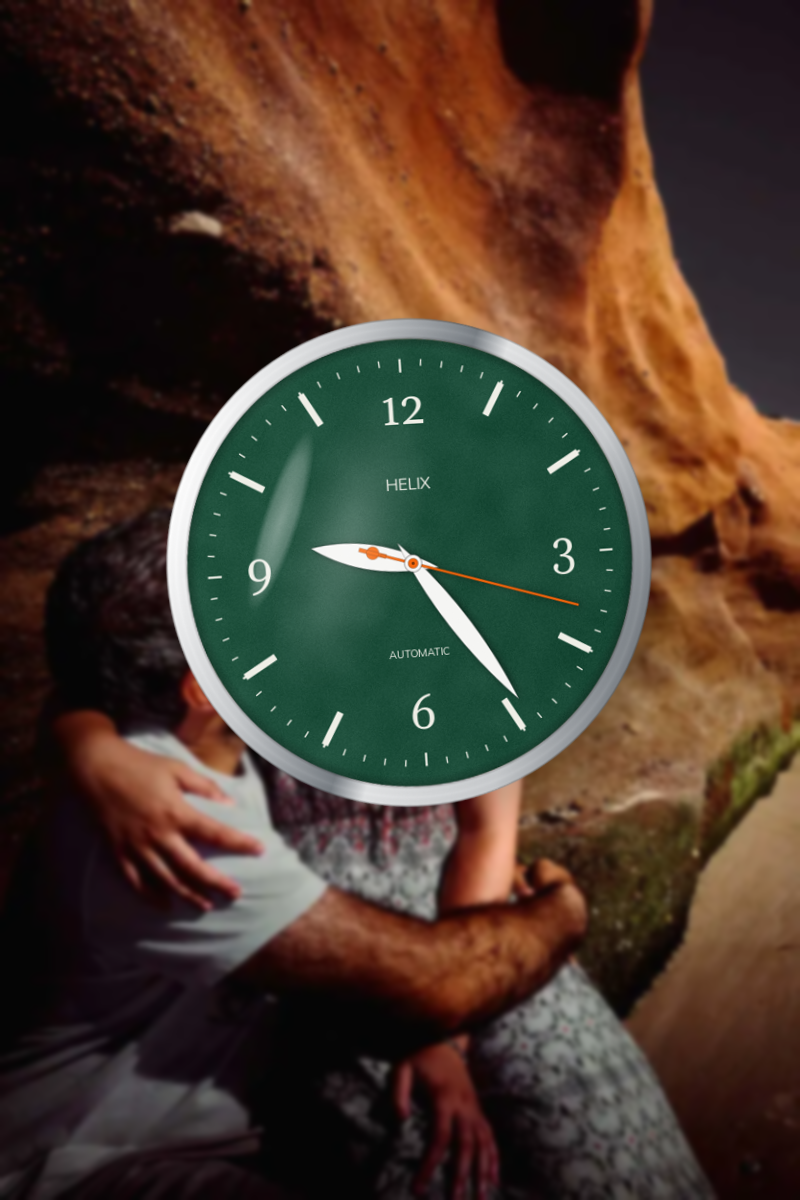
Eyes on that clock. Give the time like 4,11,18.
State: 9,24,18
